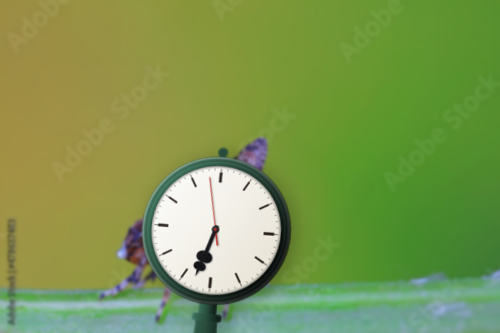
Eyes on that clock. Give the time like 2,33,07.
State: 6,32,58
